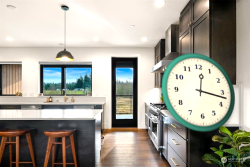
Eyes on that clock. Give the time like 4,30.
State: 12,17
